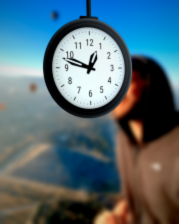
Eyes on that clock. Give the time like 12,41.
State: 12,48
